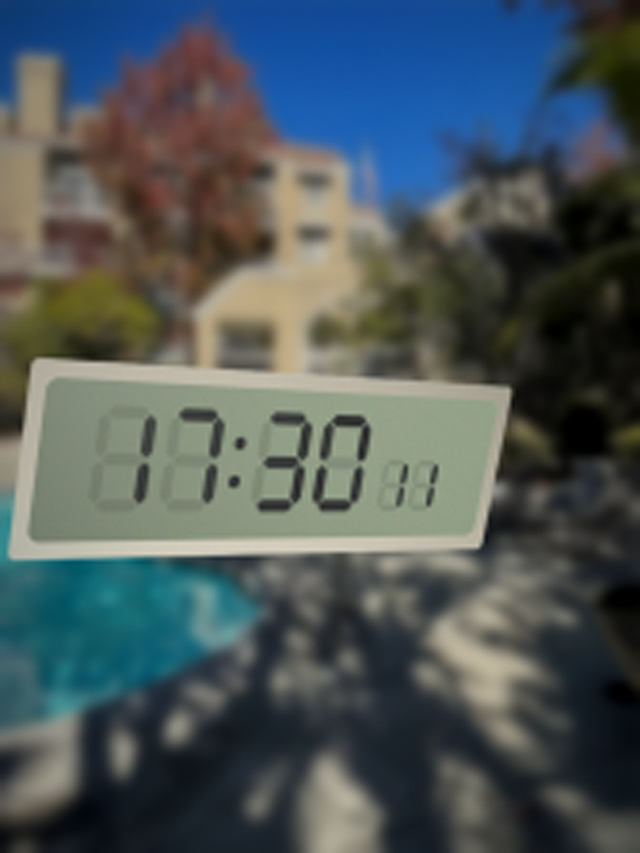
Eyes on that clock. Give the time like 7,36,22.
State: 17,30,11
